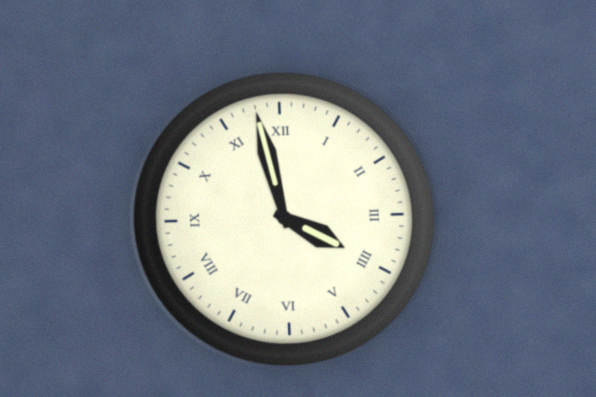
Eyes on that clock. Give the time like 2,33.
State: 3,58
